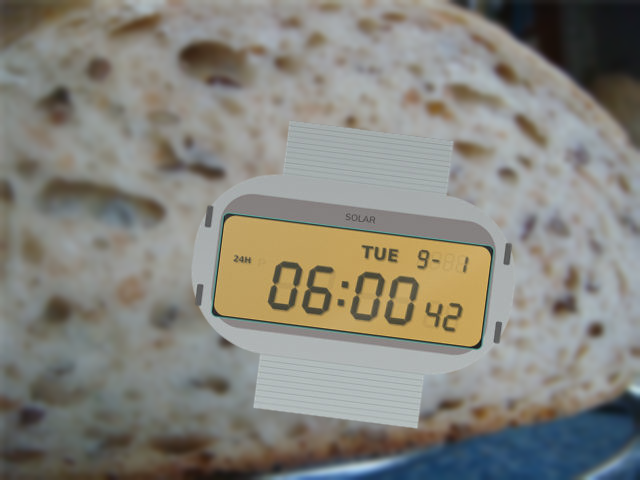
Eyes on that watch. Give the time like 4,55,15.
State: 6,00,42
